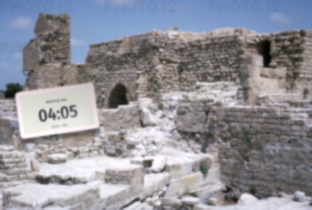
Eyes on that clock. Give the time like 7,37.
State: 4,05
